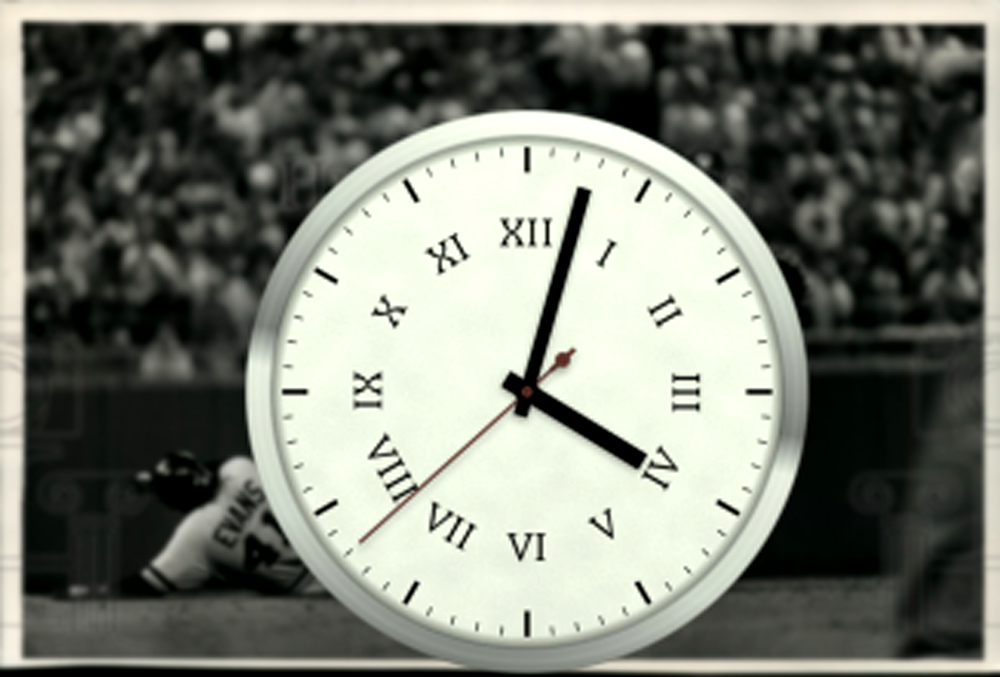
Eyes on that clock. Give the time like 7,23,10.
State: 4,02,38
